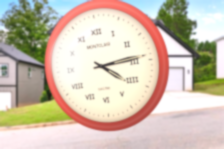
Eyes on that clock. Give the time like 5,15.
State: 4,14
